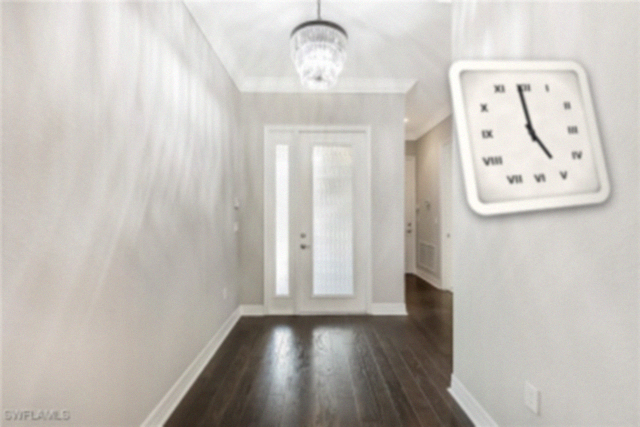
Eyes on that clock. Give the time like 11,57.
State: 4,59
